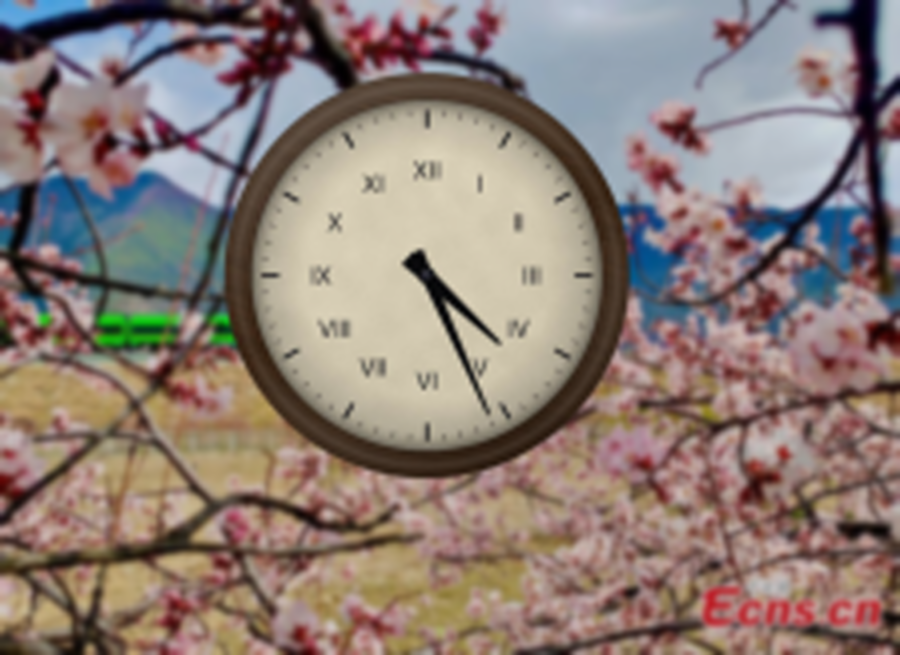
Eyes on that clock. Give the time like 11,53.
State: 4,26
